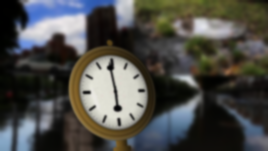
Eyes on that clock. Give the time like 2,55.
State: 5,59
